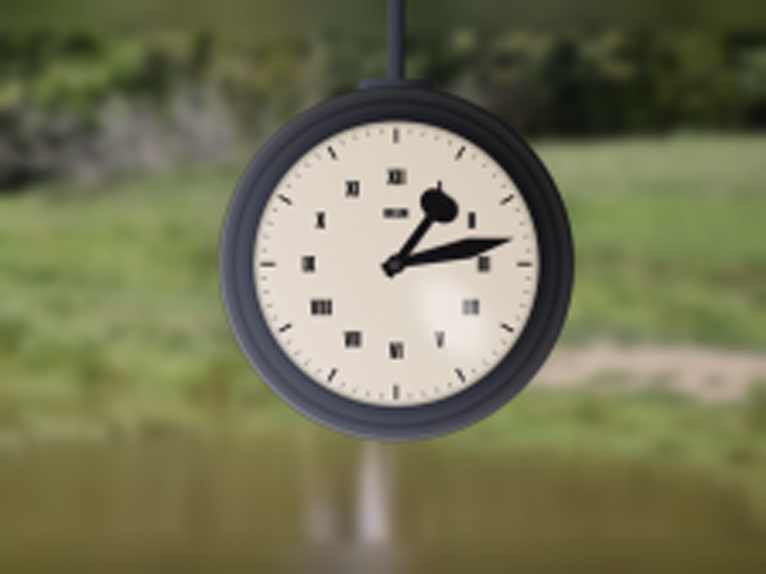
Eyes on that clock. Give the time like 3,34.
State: 1,13
